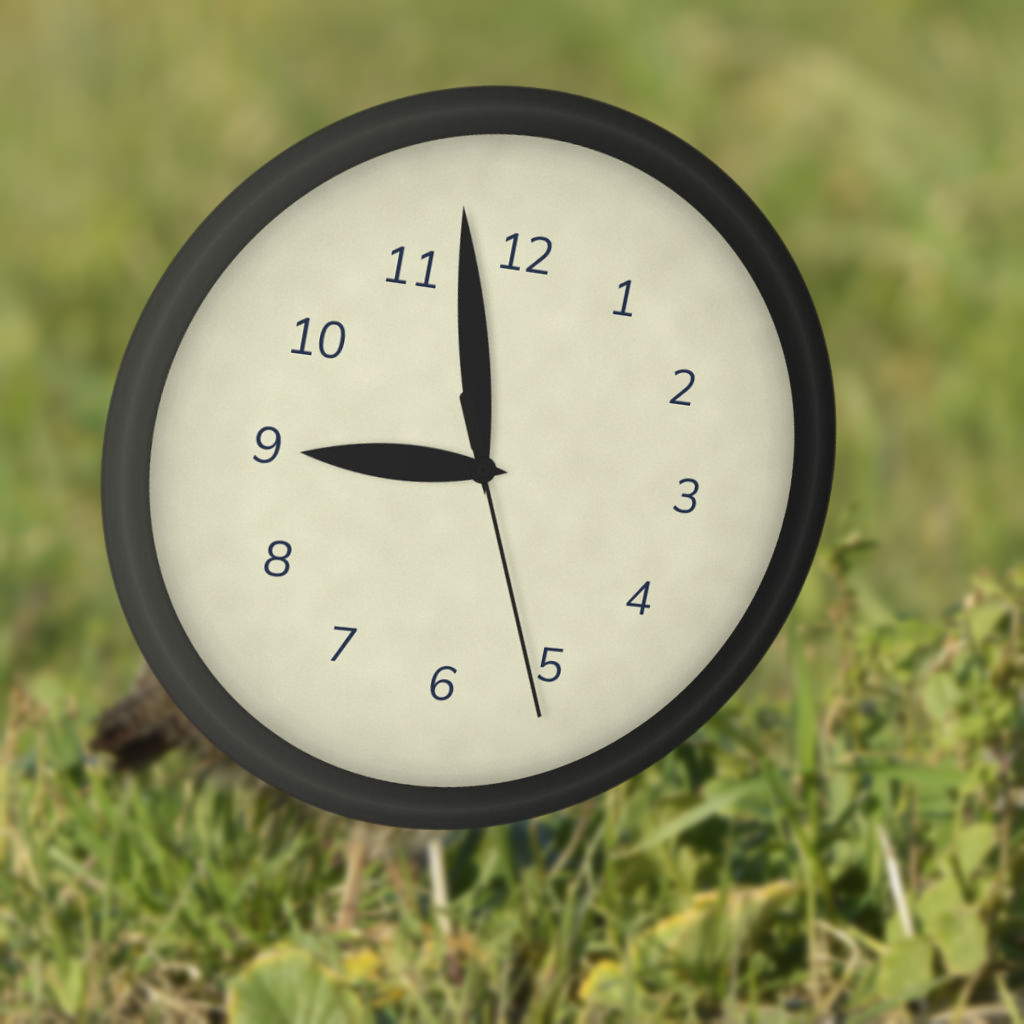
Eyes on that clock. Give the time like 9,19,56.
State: 8,57,26
